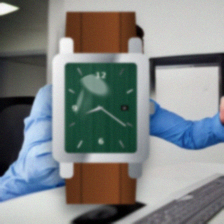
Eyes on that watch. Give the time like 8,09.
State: 8,21
